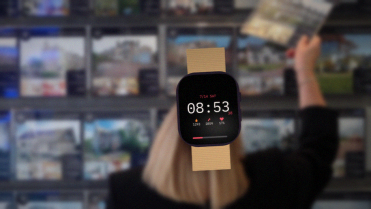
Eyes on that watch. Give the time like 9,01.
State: 8,53
